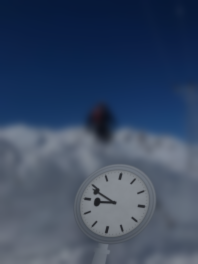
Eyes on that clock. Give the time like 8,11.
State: 8,49
